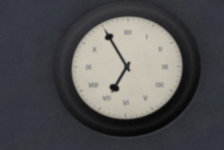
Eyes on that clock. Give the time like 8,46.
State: 6,55
